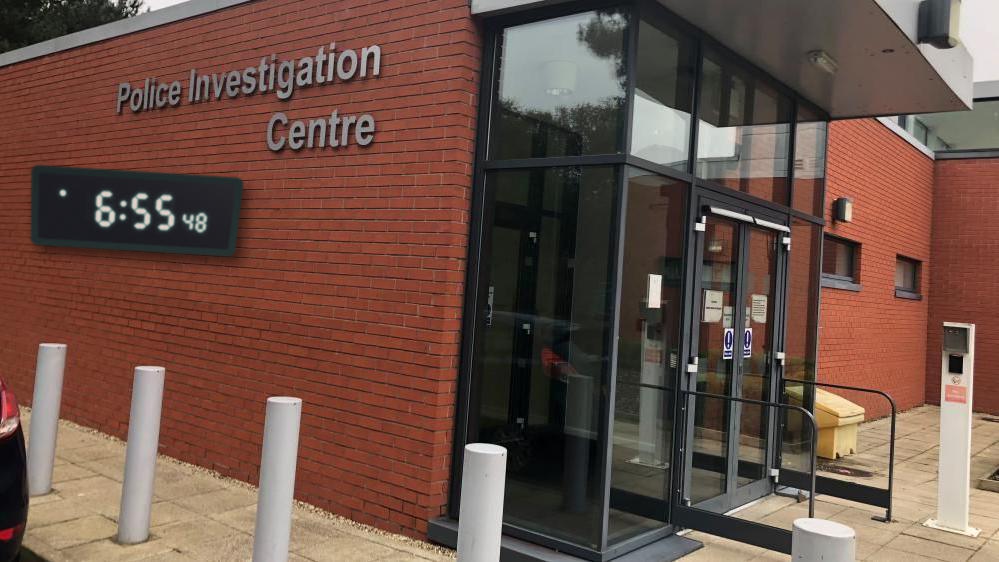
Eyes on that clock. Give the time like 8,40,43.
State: 6,55,48
